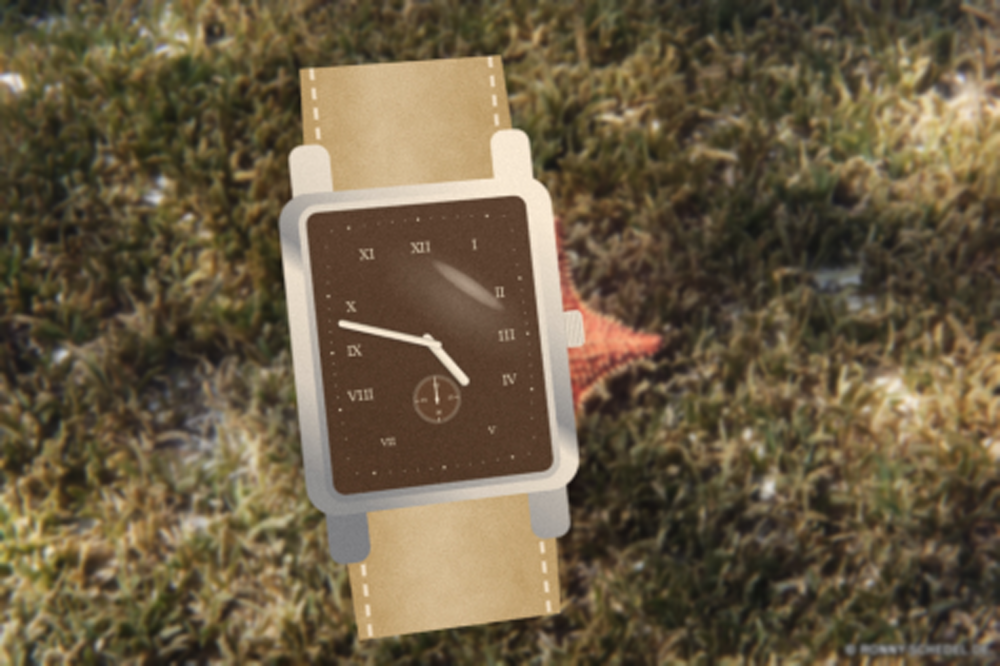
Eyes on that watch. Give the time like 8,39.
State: 4,48
